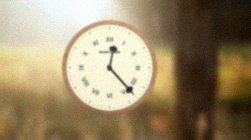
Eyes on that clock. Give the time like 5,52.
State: 12,23
